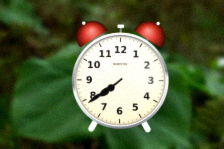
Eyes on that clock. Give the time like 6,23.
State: 7,39
